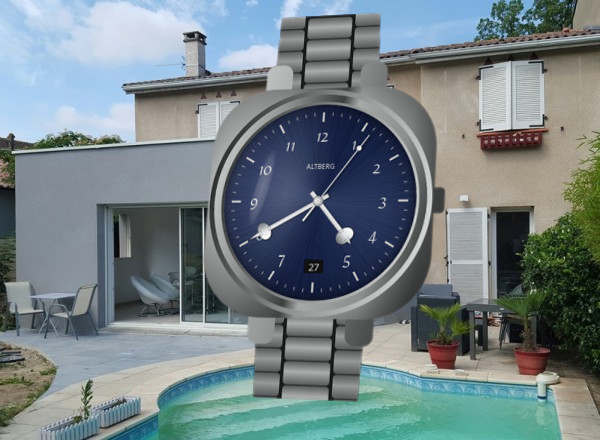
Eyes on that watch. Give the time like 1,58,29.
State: 4,40,06
